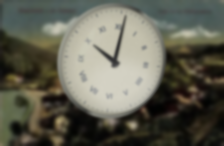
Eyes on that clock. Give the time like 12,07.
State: 10,01
